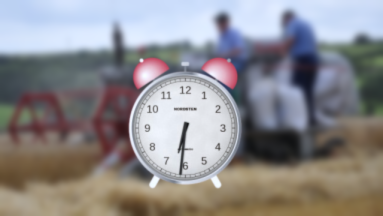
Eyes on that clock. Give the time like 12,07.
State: 6,31
